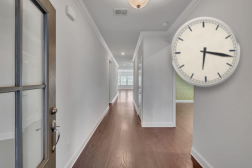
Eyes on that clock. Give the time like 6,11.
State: 6,17
